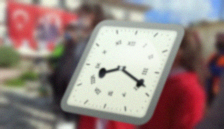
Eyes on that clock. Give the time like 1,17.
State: 8,19
